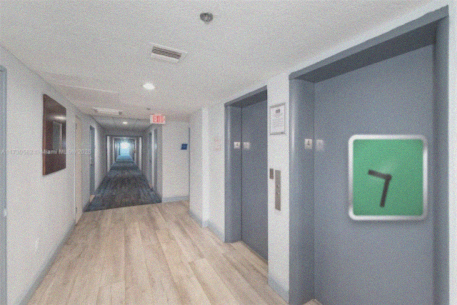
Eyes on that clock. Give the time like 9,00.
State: 9,32
